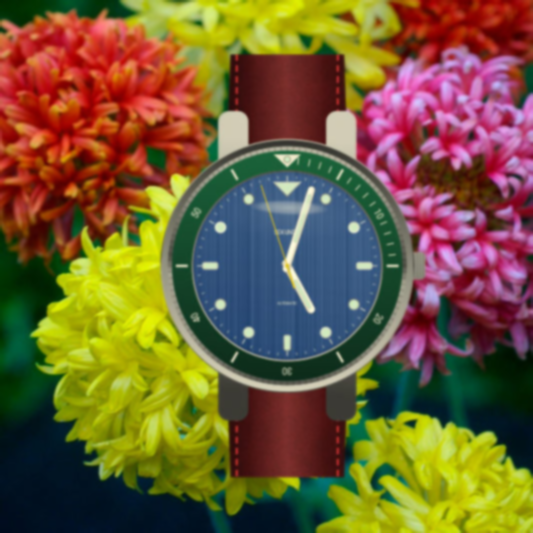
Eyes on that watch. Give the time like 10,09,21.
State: 5,02,57
